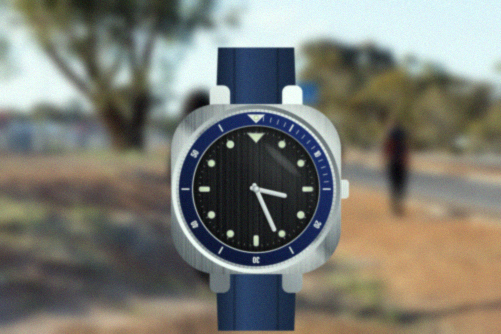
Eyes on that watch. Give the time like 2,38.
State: 3,26
